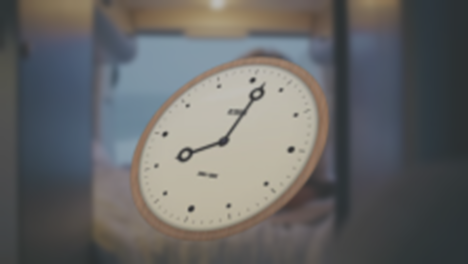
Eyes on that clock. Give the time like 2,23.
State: 8,02
